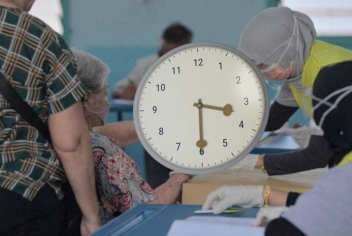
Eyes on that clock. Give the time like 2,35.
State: 3,30
